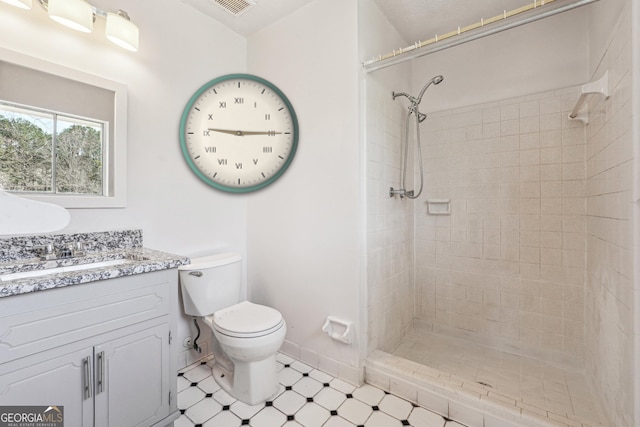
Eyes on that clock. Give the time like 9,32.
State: 9,15
